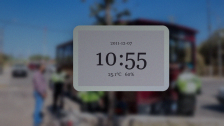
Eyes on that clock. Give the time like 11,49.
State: 10,55
